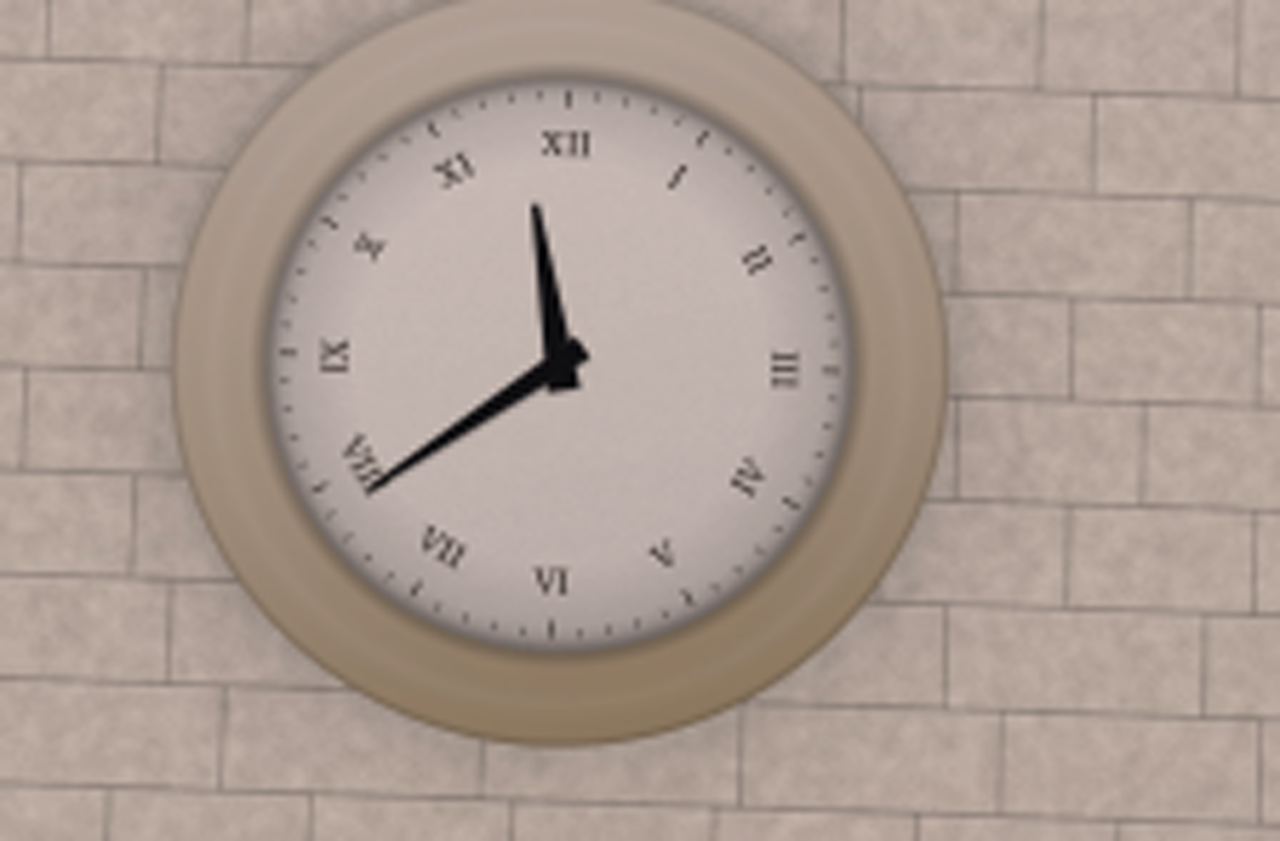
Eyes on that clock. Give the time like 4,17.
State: 11,39
